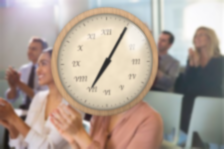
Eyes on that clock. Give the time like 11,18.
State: 7,05
